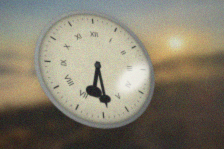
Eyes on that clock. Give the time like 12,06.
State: 6,29
